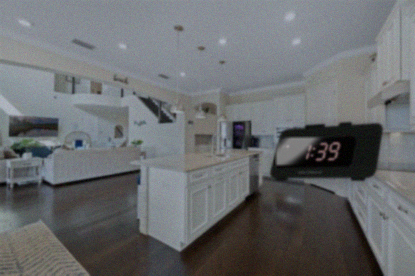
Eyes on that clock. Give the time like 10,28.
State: 1,39
